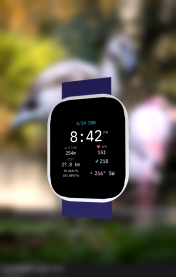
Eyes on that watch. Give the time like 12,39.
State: 8,42
